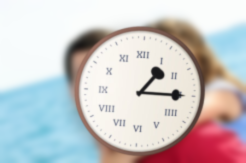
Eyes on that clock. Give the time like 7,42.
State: 1,15
